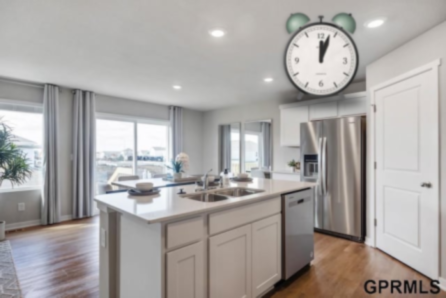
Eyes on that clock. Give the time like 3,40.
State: 12,03
